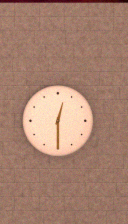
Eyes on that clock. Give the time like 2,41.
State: 12,30
